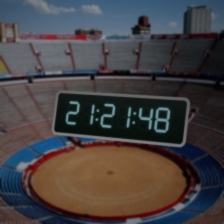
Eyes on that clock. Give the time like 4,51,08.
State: 21,21,48
